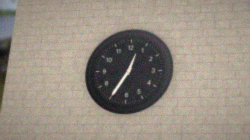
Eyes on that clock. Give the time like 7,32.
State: 12,35
